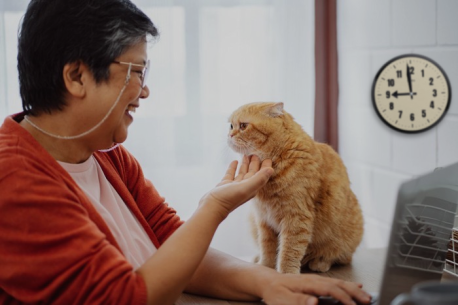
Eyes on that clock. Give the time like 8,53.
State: 8,59
